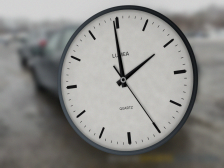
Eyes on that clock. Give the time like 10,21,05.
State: 1,59,25
